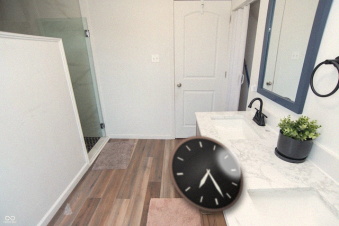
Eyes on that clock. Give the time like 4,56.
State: 7,27
